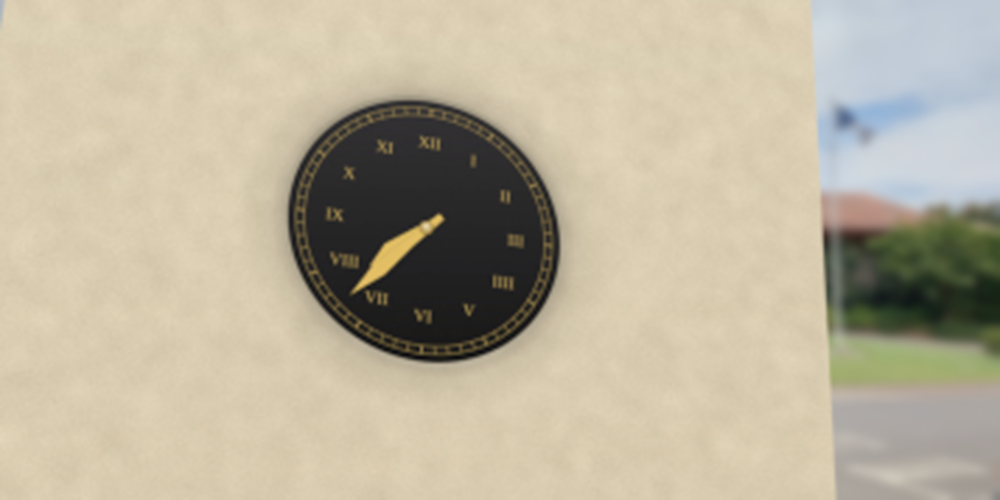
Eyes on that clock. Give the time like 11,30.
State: 7,37
